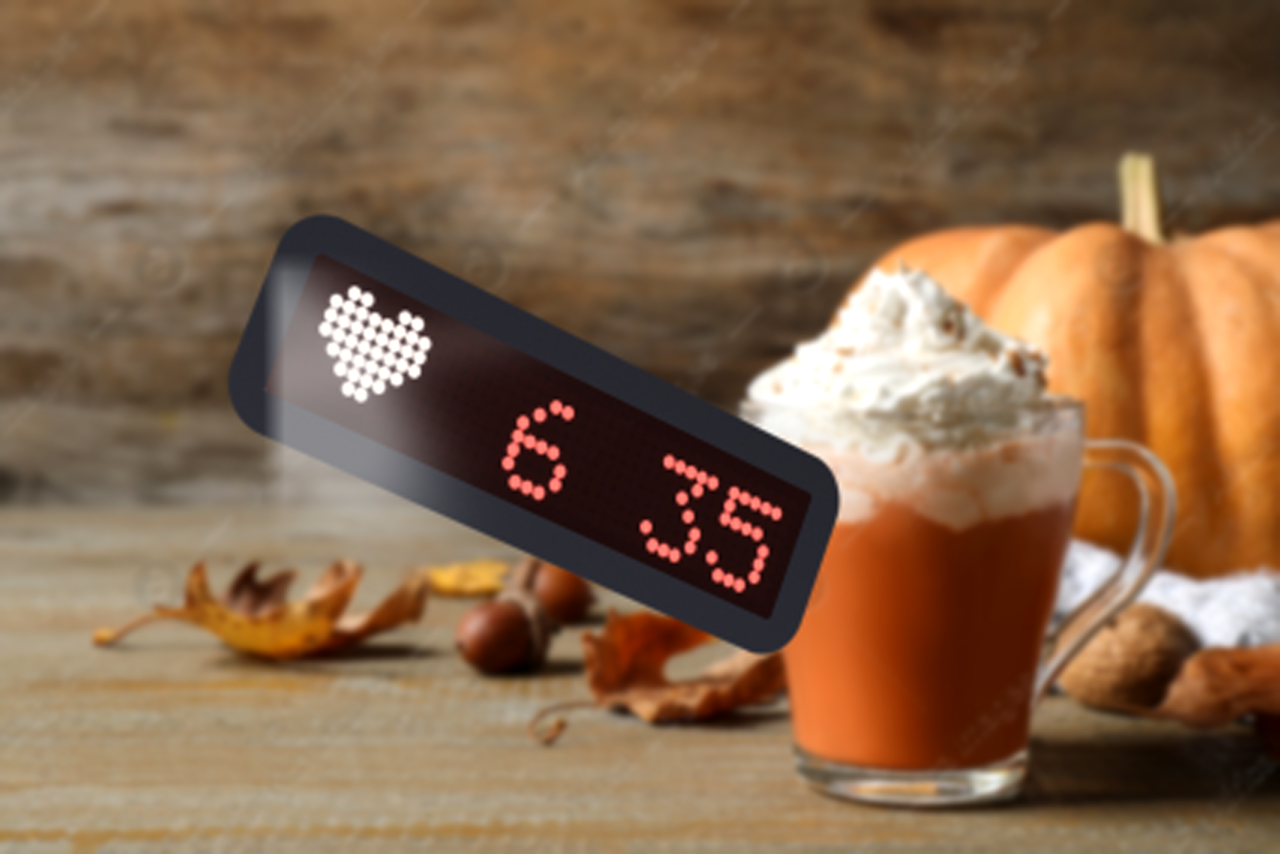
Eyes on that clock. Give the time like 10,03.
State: 6,35
